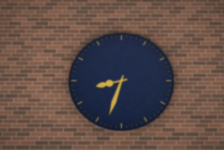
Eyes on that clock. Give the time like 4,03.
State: 8,33
